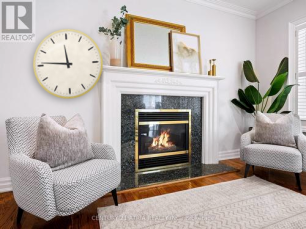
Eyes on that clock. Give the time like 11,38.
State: 11,46
